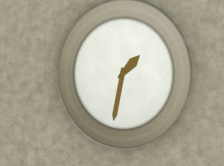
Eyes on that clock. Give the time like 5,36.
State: 1,32
